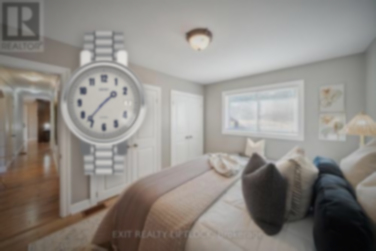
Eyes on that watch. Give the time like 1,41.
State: 1,37
